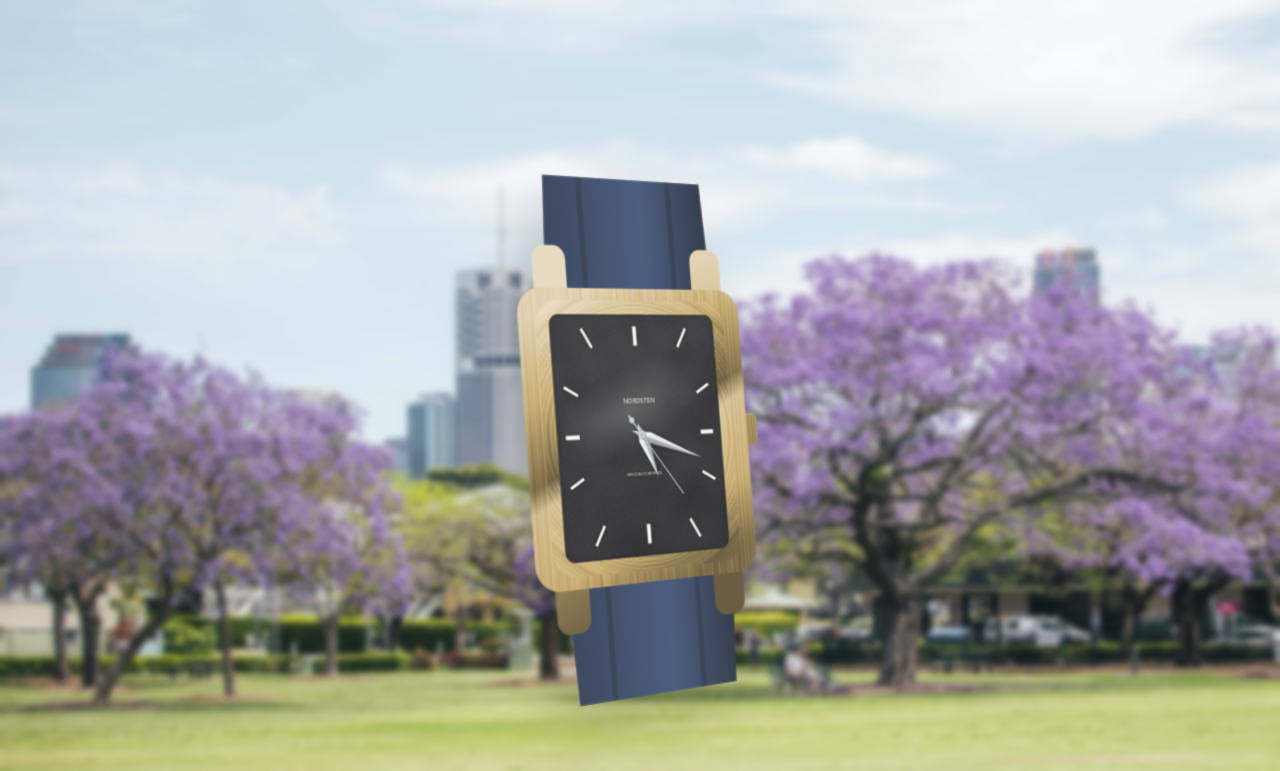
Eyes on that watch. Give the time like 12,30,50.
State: 5,18,24
